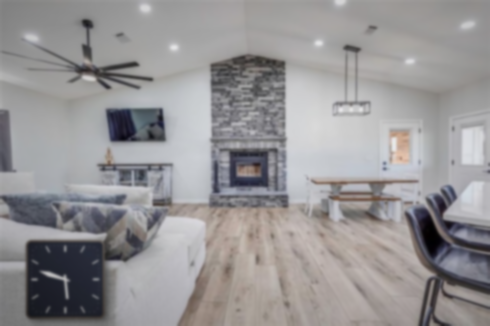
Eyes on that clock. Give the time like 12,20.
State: 5,48
